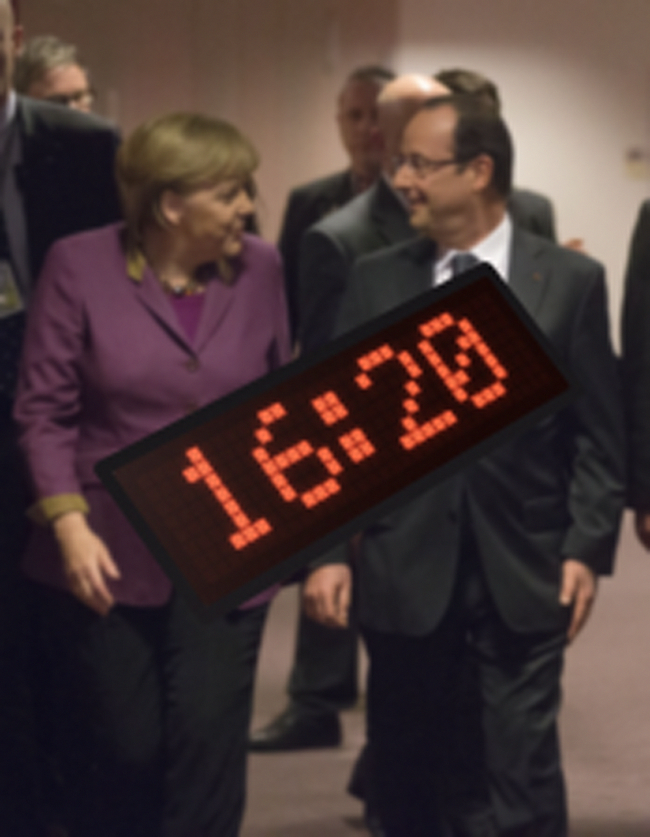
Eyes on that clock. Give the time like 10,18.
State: 16,20
